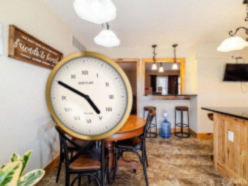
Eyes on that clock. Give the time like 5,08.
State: 4,50
